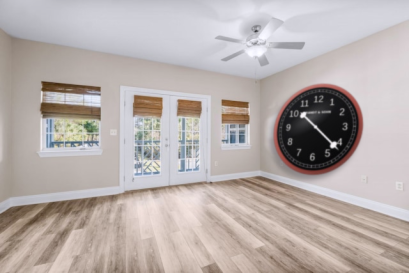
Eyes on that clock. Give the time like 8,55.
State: 10,22
